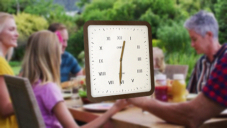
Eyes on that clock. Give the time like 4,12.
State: 12,31
